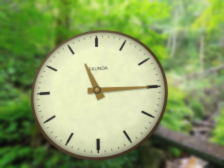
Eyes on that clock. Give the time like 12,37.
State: 11,15
